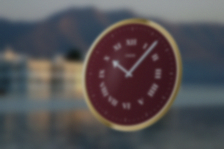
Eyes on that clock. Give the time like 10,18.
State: 10,07
